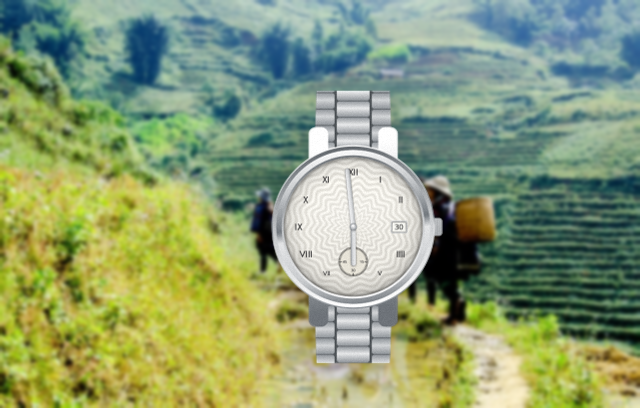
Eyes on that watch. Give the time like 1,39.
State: 5,59
